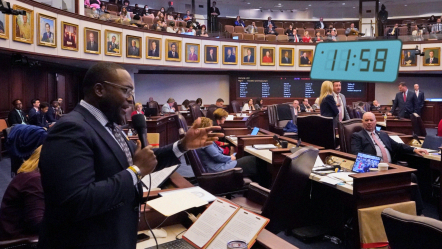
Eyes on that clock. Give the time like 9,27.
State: 11,58
